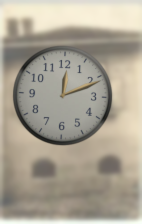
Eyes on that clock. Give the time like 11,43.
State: 12,11
